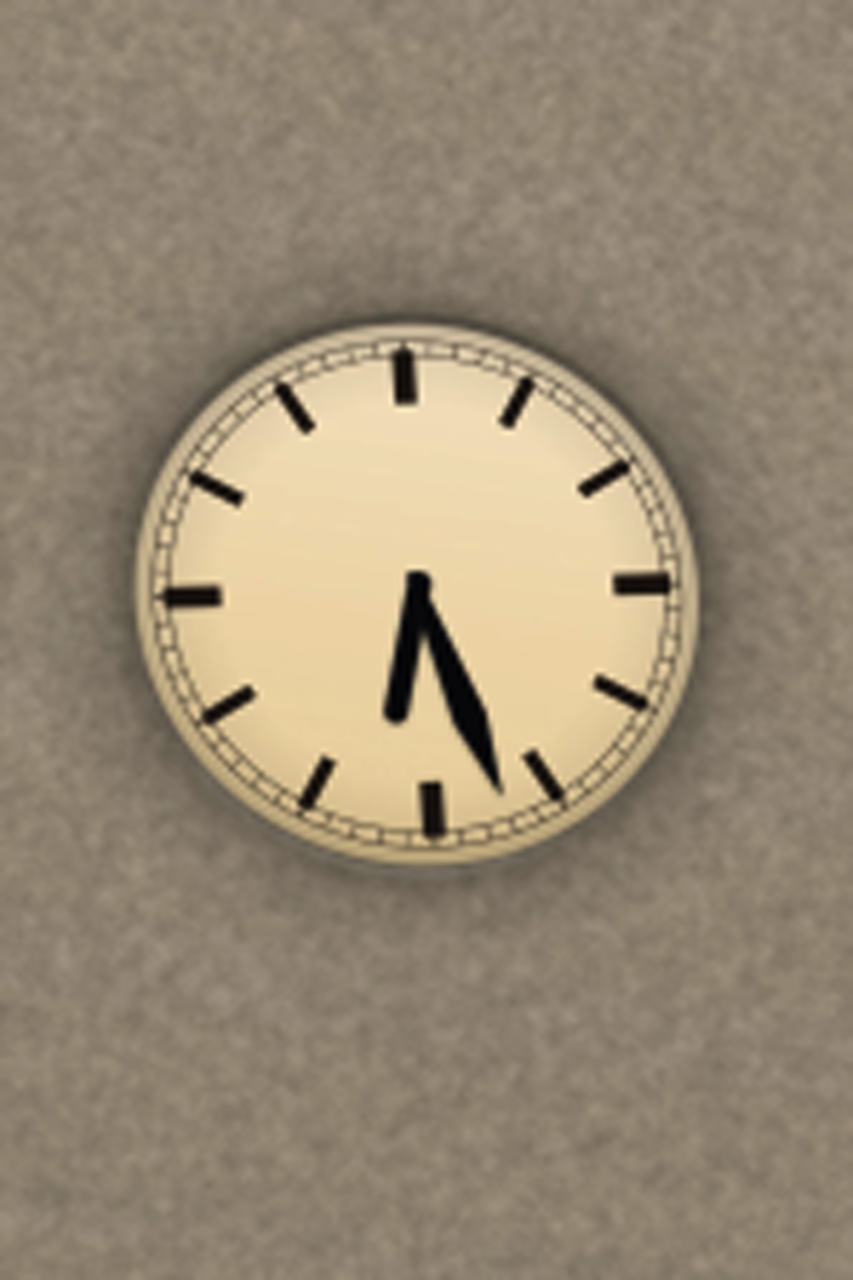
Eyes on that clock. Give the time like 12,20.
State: 6,27
